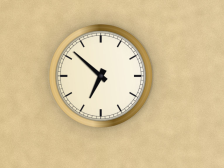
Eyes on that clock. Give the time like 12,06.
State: 6,52
